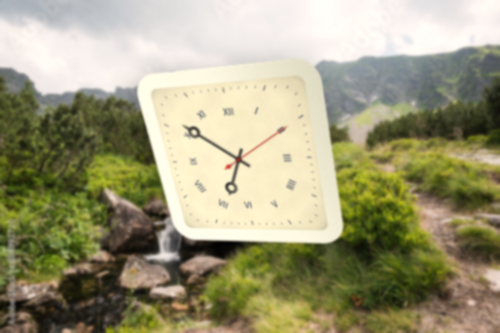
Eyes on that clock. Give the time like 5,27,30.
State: 6,51,10
